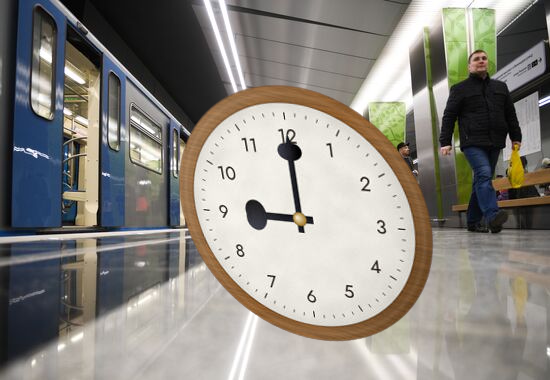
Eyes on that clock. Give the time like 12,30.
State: 9,00
